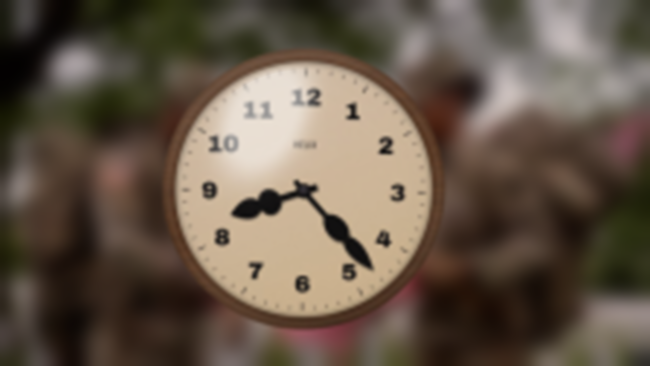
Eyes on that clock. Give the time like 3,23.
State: 8,23
